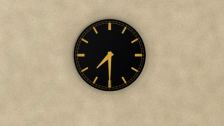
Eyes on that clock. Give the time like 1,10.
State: 7,30
